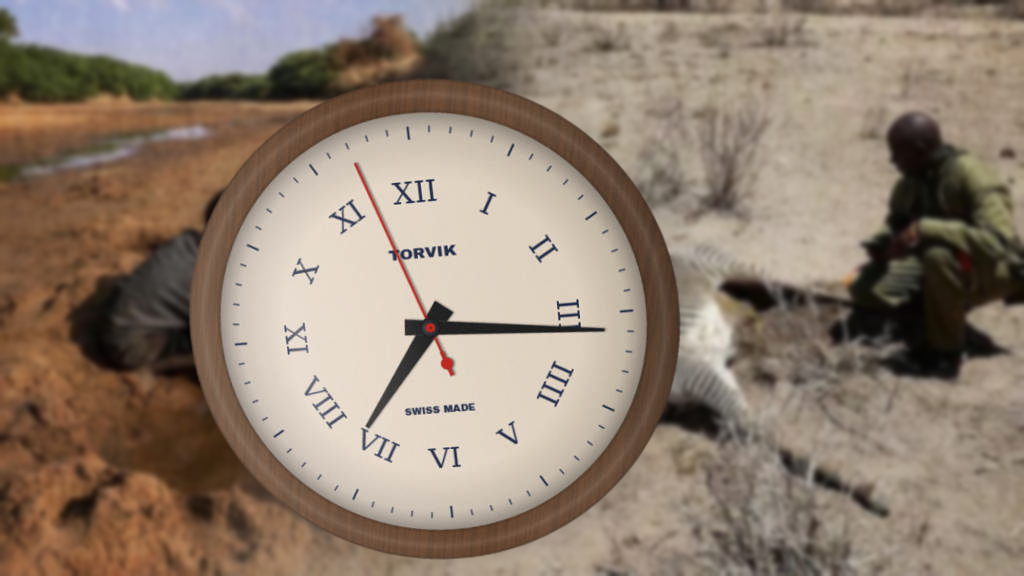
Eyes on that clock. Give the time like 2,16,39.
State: 7,15,57
